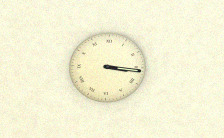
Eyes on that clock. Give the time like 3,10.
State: 3,16
